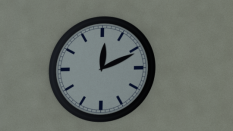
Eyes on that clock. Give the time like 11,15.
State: 12,11
